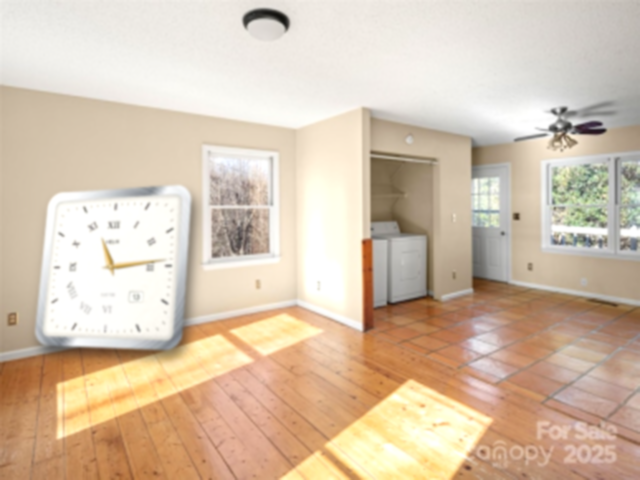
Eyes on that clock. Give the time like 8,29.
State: 11,14
